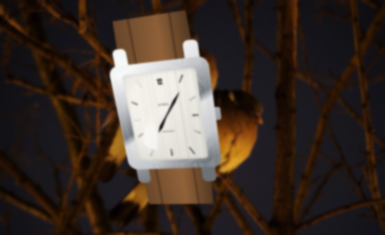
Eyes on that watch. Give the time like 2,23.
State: 7,06
